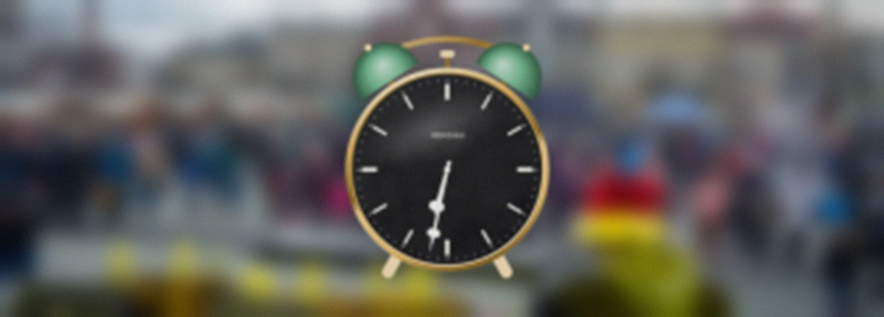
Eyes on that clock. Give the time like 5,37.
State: 6,32
